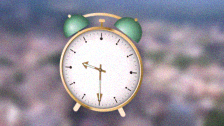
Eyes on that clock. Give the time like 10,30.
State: 9,30
